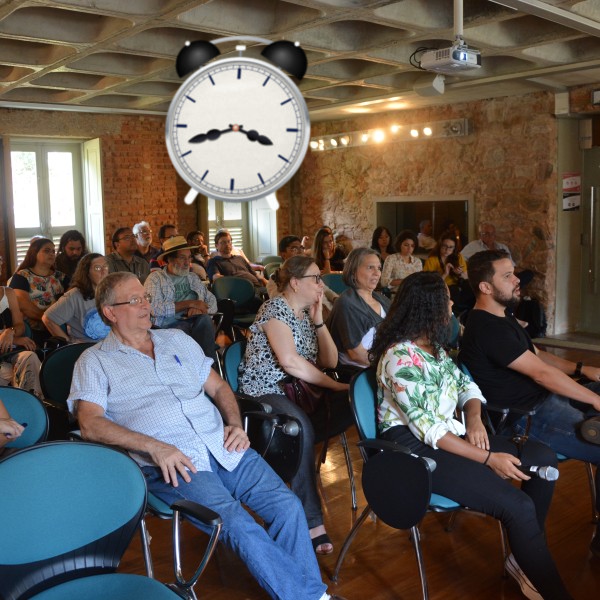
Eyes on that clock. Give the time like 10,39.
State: 3,42
